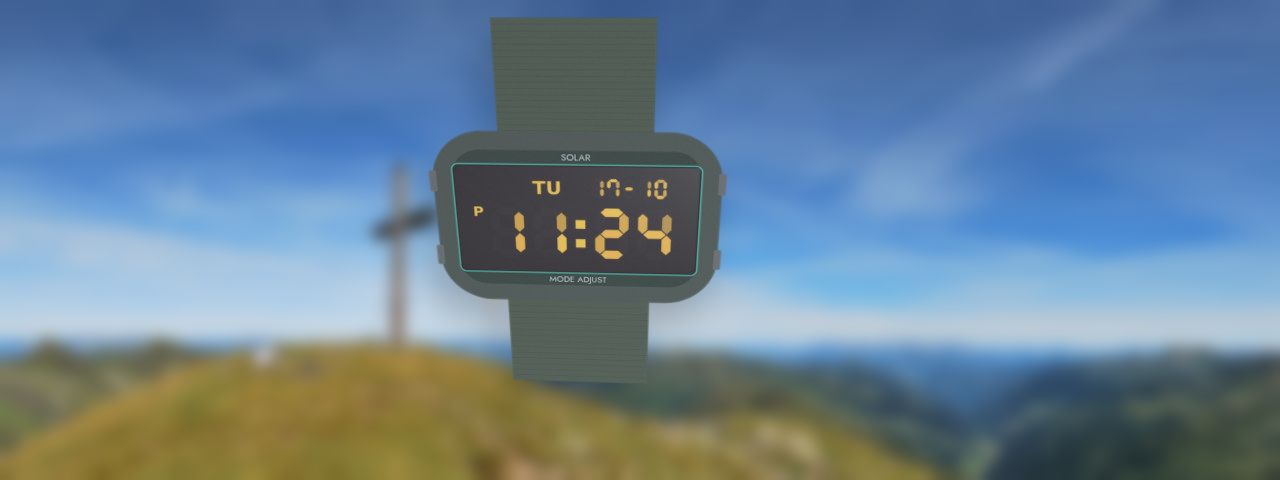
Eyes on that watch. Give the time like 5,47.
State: 11,24
